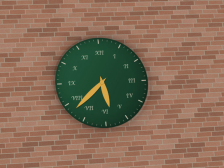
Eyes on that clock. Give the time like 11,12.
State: 5,38
